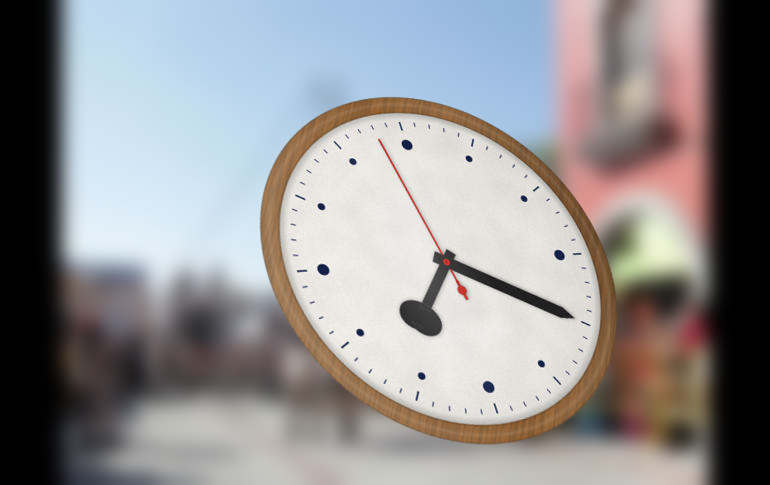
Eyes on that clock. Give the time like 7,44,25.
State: 7,19,58
